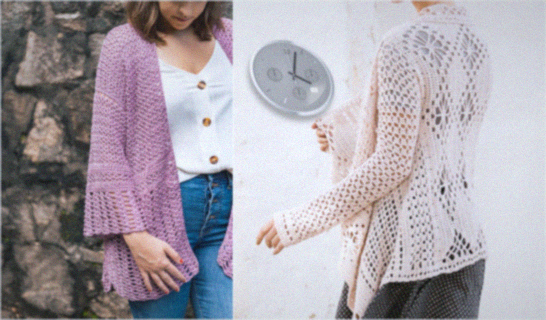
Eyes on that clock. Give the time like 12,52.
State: 4,03
